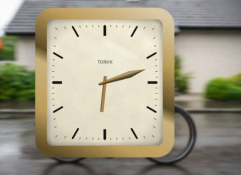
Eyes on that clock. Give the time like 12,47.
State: 6,12
